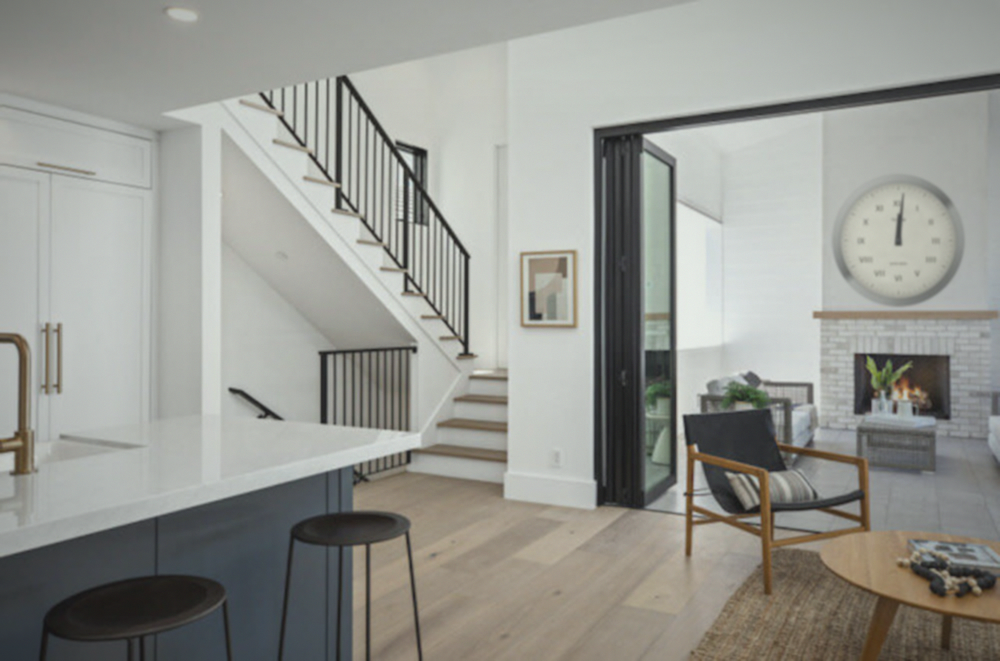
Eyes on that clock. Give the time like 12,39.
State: 12,01
